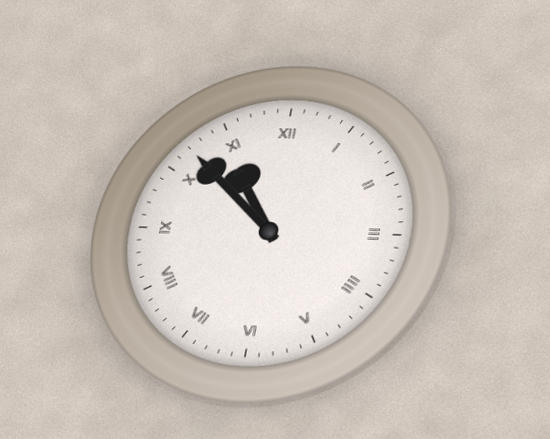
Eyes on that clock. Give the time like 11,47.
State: 10,52
